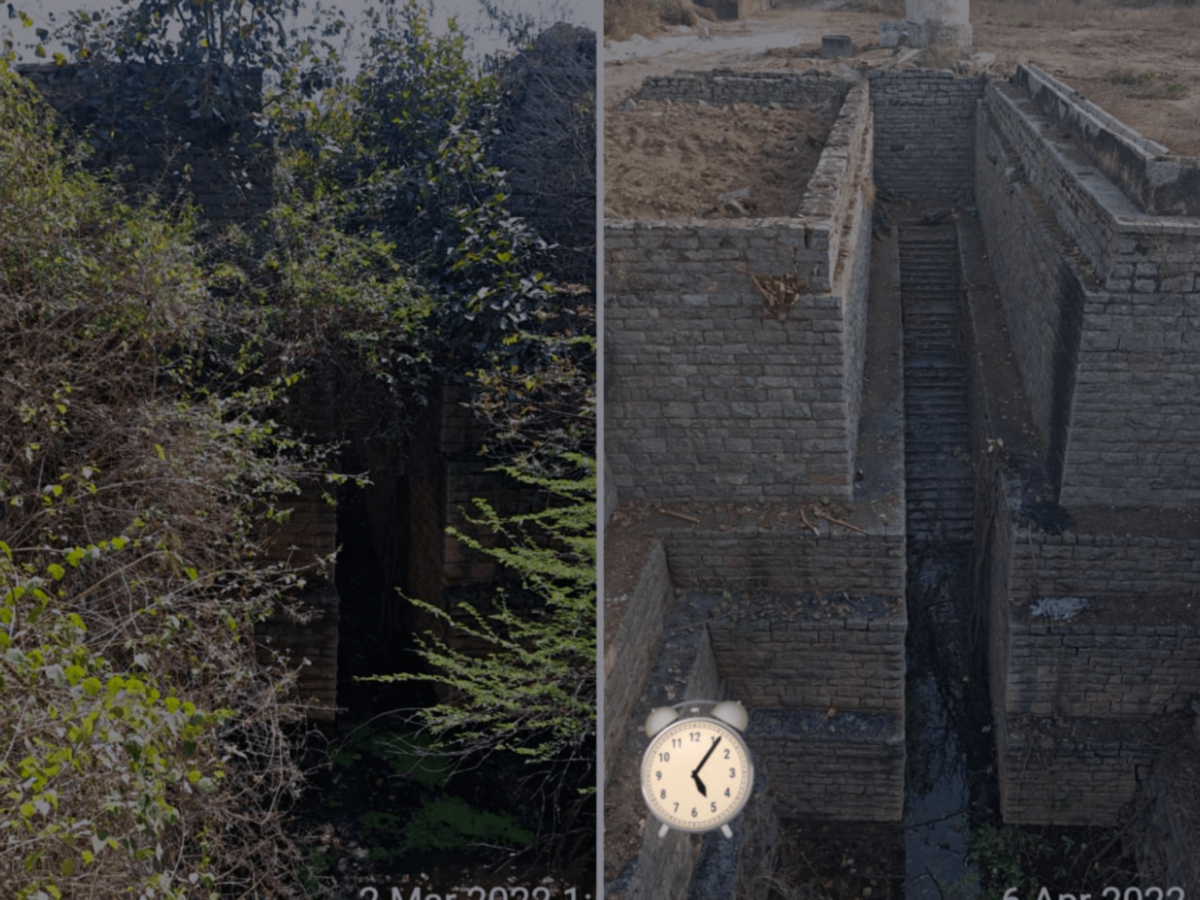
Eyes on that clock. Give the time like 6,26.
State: 5,06
